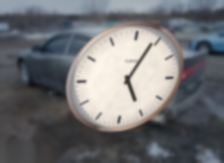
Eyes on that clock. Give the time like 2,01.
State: 5,04
